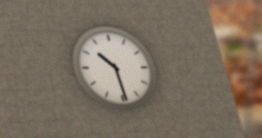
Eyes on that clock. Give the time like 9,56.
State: 10,29
